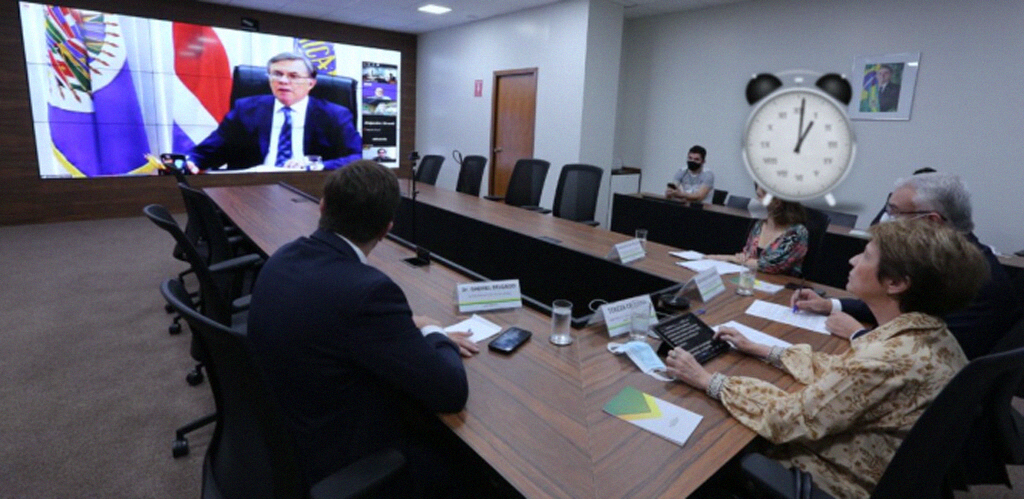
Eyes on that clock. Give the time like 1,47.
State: 1,01
